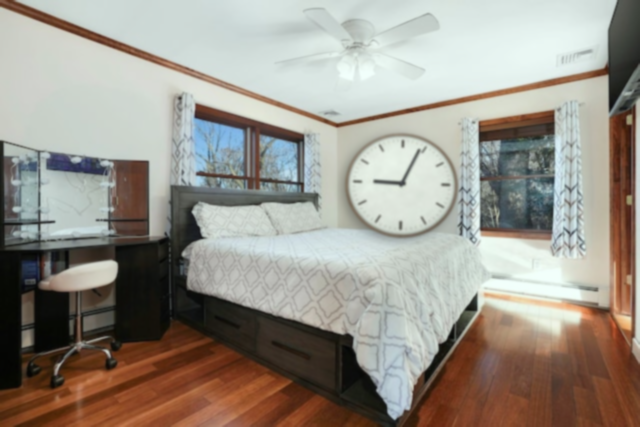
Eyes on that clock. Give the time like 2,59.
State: 9,04
